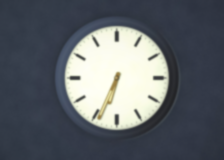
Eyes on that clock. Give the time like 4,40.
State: 6,34
